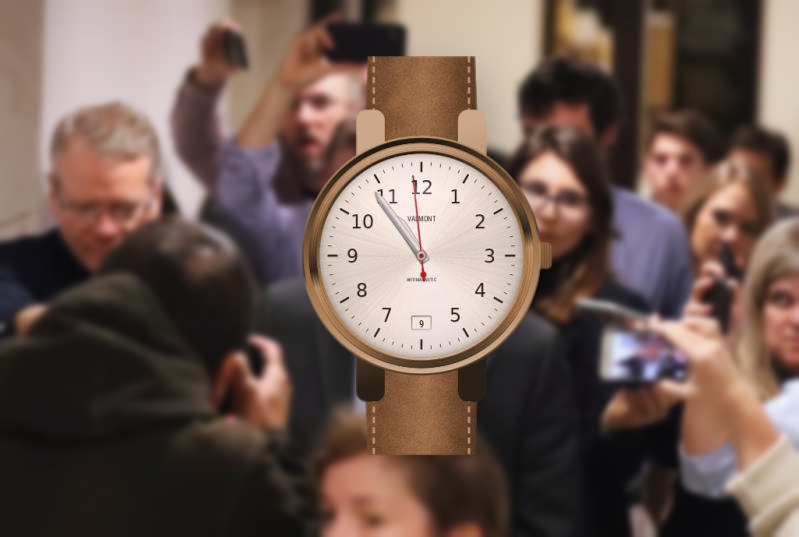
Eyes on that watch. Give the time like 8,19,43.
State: 10,53,59
